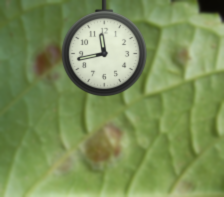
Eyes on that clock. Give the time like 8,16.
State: 11,43
